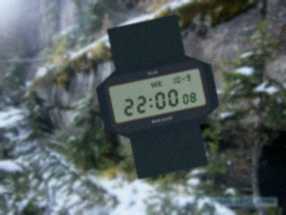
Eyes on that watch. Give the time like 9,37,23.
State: 22,00,08
